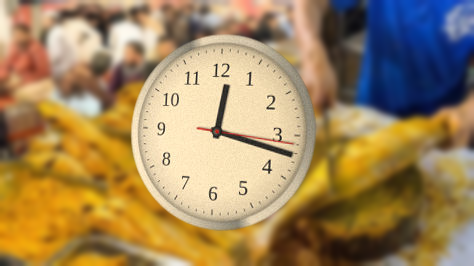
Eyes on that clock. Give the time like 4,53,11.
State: 12,17,16
